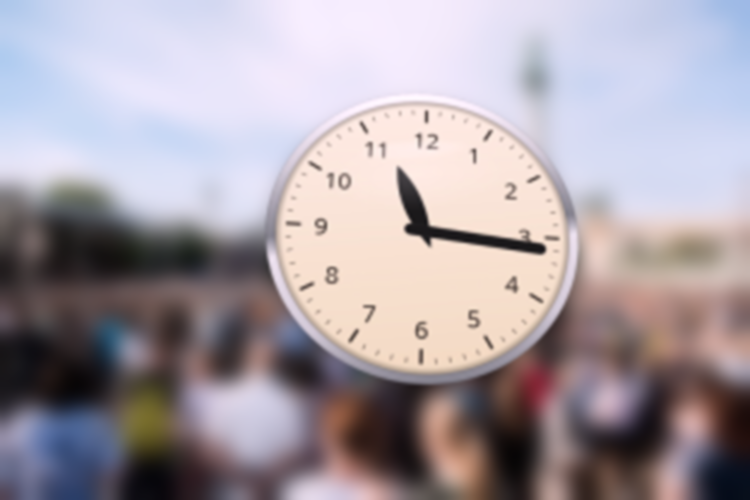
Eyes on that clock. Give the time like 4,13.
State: 11,16
